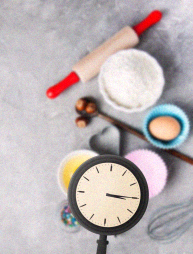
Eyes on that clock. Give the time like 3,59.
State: 3,15
